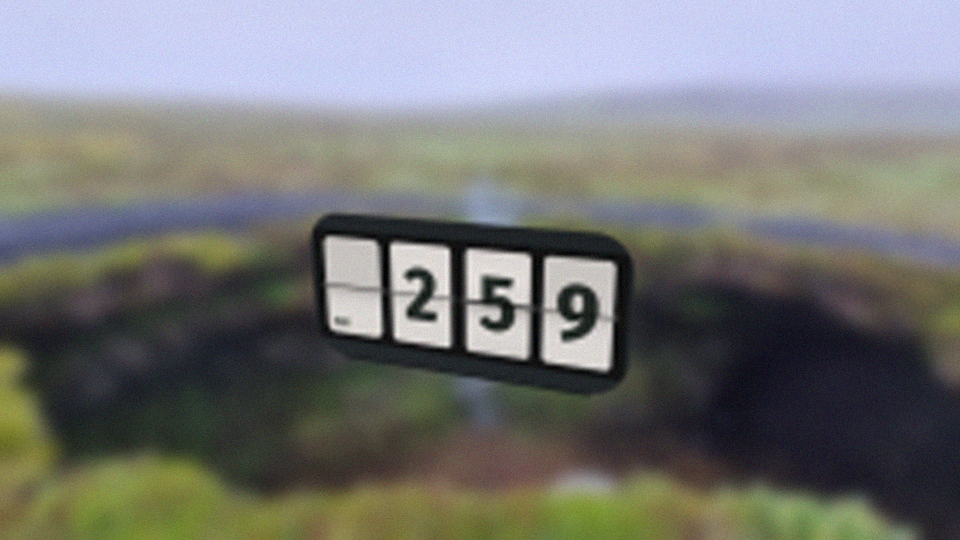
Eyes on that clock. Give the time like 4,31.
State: 2,59
